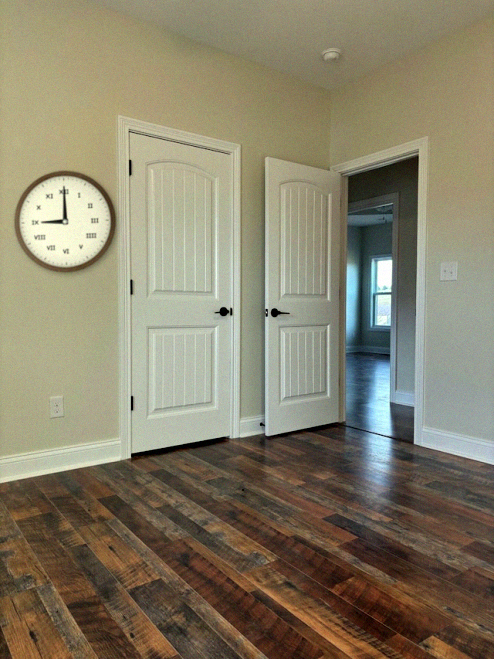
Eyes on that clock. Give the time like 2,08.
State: 9,00
